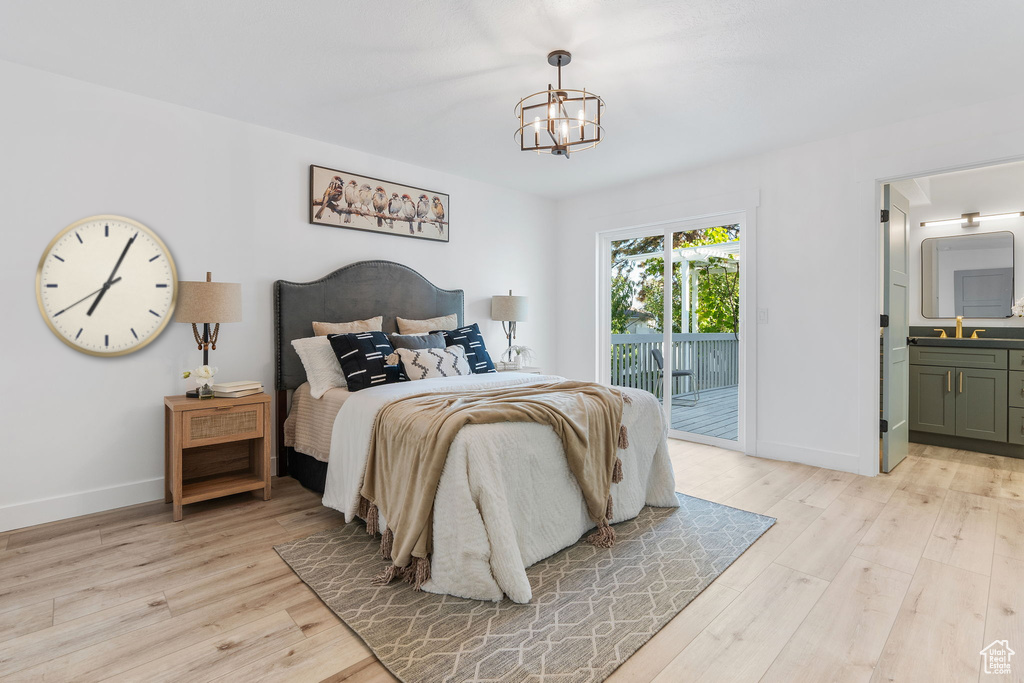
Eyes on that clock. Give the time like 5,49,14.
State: 7,04,40
